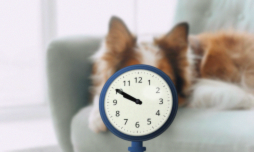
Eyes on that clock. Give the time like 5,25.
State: 9,50
